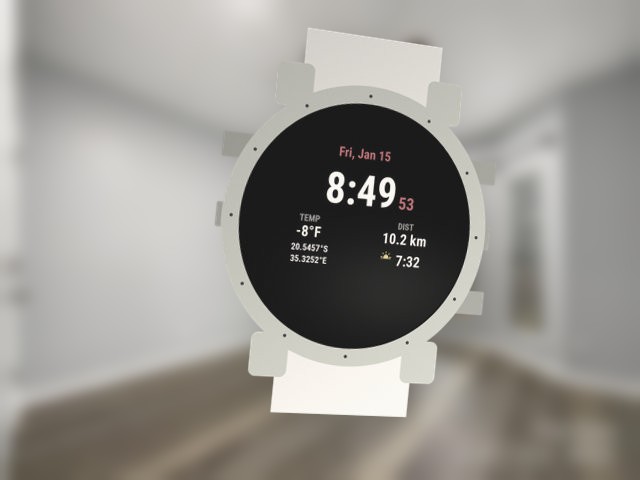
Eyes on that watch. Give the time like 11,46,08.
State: 8,49,53
